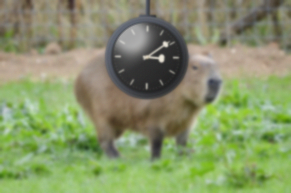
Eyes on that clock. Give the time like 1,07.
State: 3,09
